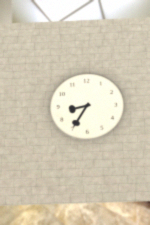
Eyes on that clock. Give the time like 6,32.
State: 8,35
